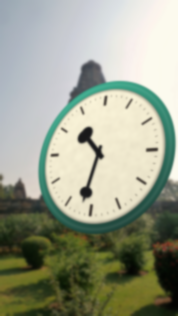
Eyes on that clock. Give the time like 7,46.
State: 10,32
